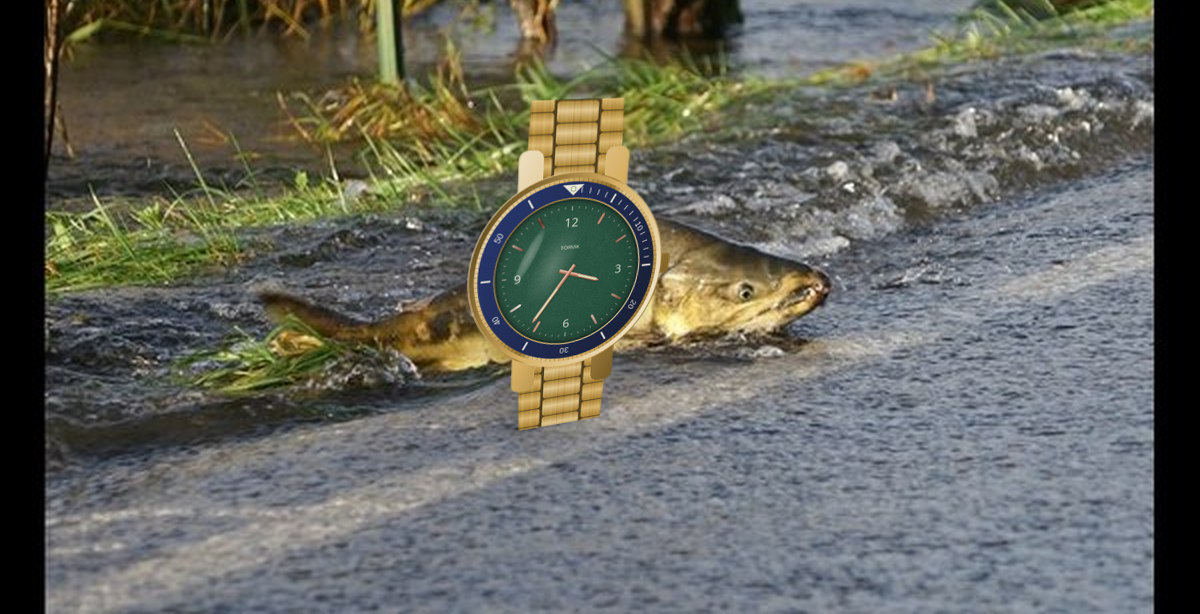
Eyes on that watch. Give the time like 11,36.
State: 3,36
